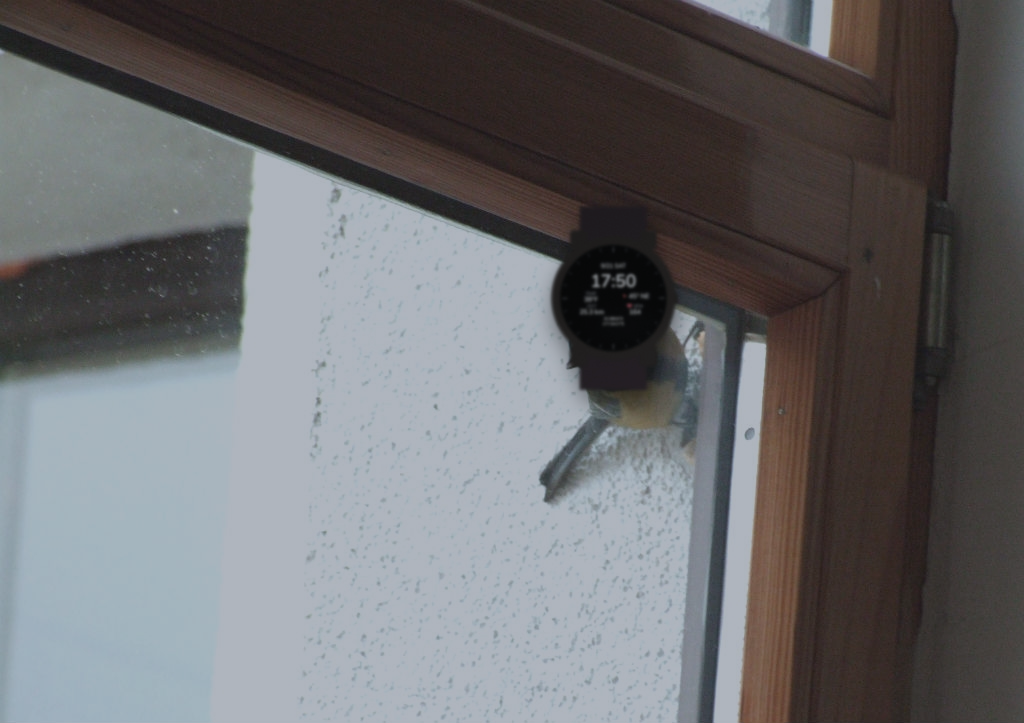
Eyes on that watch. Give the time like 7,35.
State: 17,50
